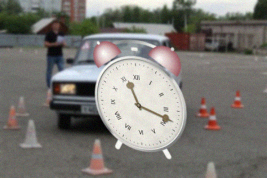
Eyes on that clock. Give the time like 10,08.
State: 11,18
